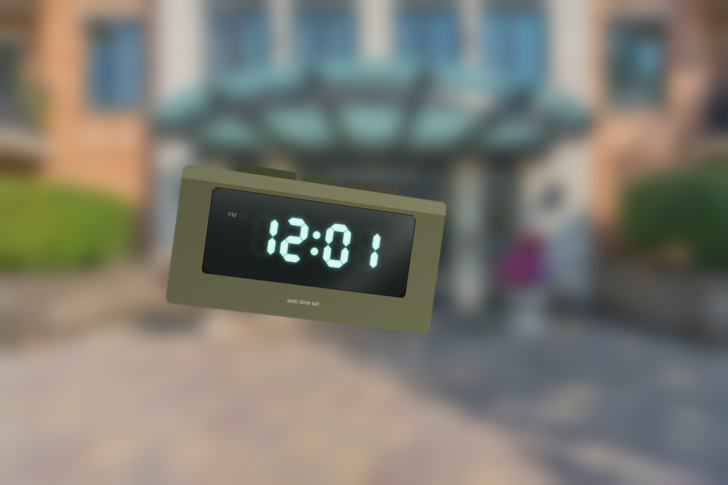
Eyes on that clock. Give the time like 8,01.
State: 12,01
